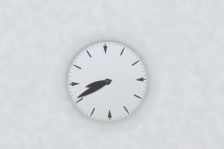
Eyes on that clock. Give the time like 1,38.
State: 8,41
